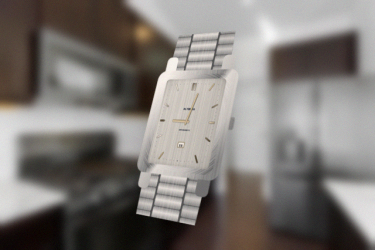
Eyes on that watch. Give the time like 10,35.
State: 9,02
